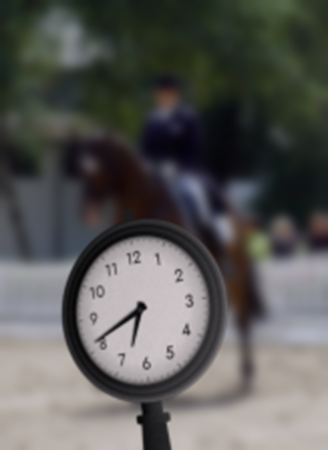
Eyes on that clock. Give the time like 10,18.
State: 6,41
